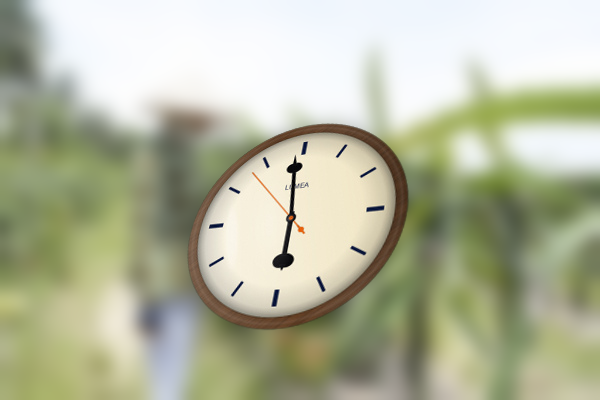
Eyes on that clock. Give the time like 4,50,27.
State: 5,58,53
